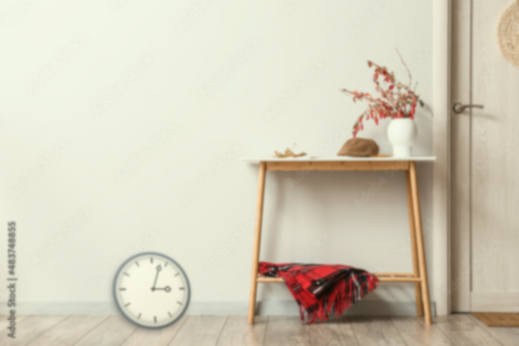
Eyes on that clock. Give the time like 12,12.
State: 3,03
